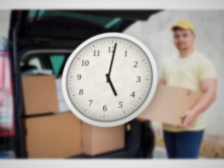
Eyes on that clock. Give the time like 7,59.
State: 5,01
